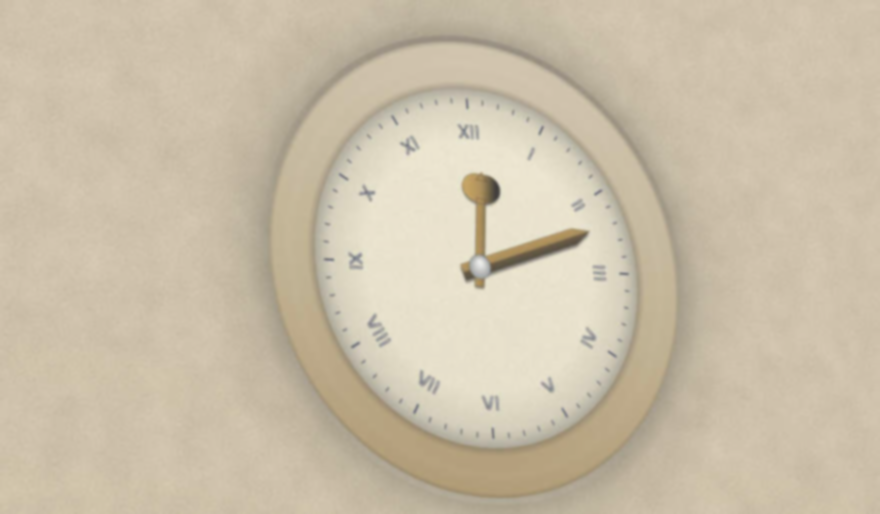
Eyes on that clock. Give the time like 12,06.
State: 12,12
